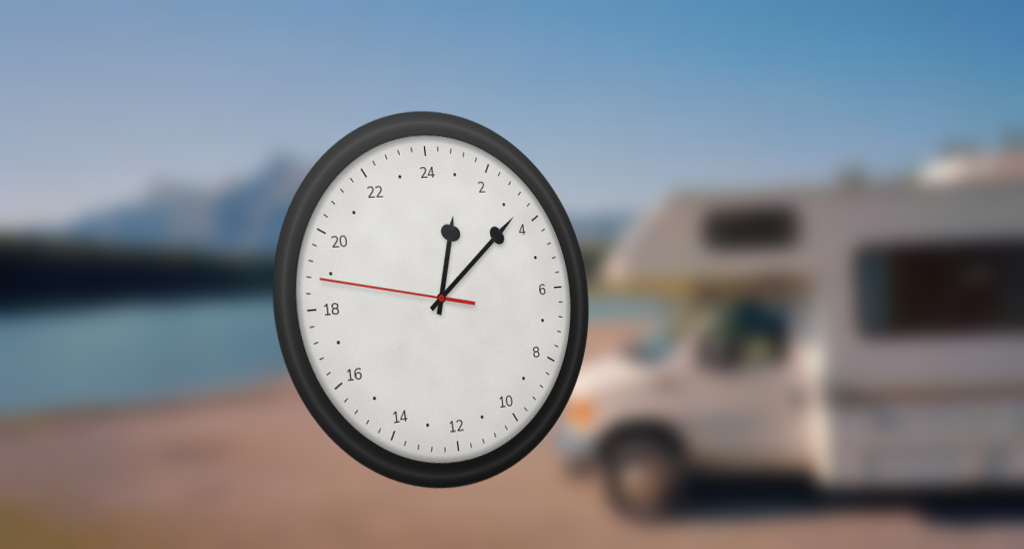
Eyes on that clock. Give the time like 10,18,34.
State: 1,08,47
